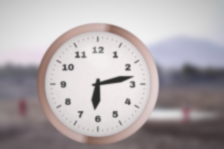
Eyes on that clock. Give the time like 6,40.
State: 6,13
